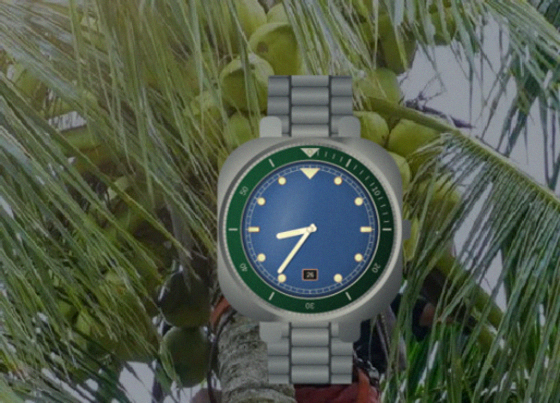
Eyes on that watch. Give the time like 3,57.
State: 8,36
